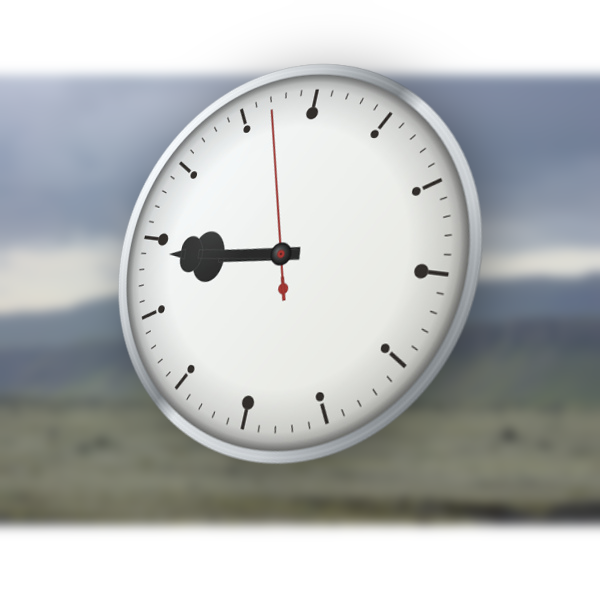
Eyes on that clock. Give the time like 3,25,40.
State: 8,43,57
